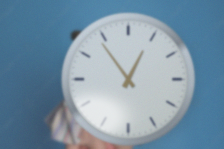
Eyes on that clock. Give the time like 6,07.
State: 12,54
